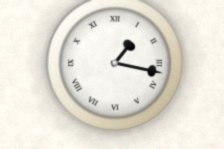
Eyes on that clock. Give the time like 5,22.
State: 1,17
